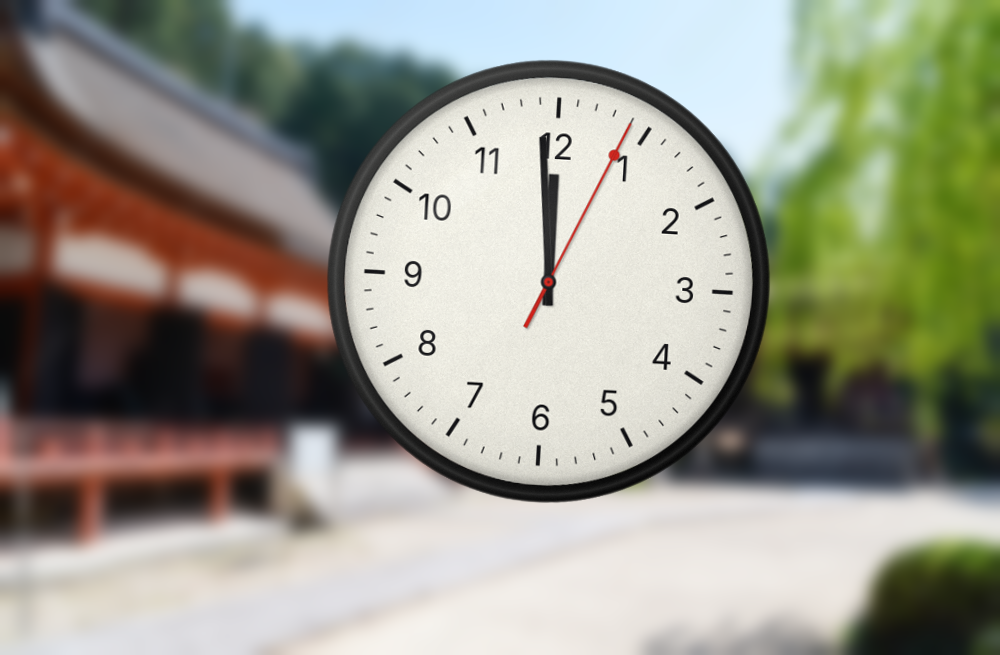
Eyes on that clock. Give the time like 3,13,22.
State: 11,59,04
